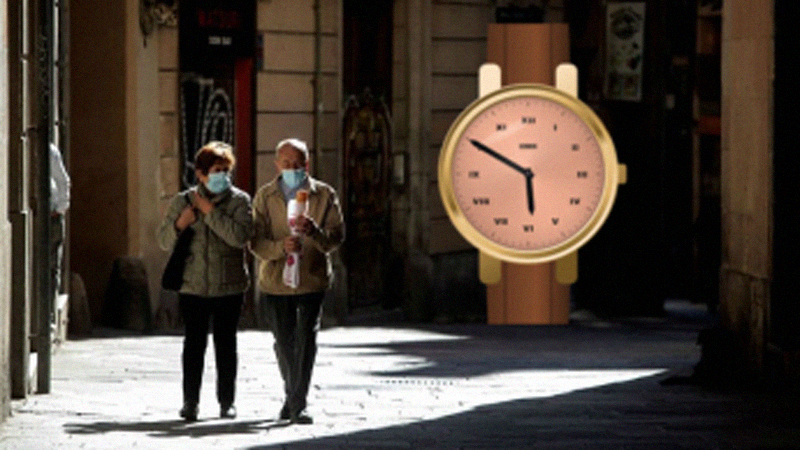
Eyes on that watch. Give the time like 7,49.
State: 5,50
